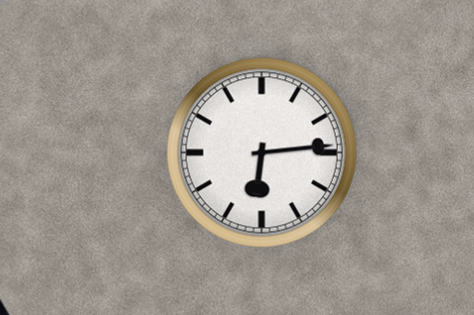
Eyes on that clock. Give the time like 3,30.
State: 6,14
